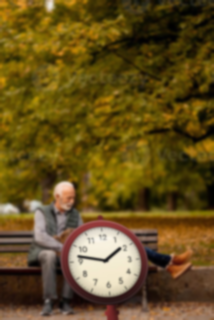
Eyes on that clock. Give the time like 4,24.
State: 1,47
